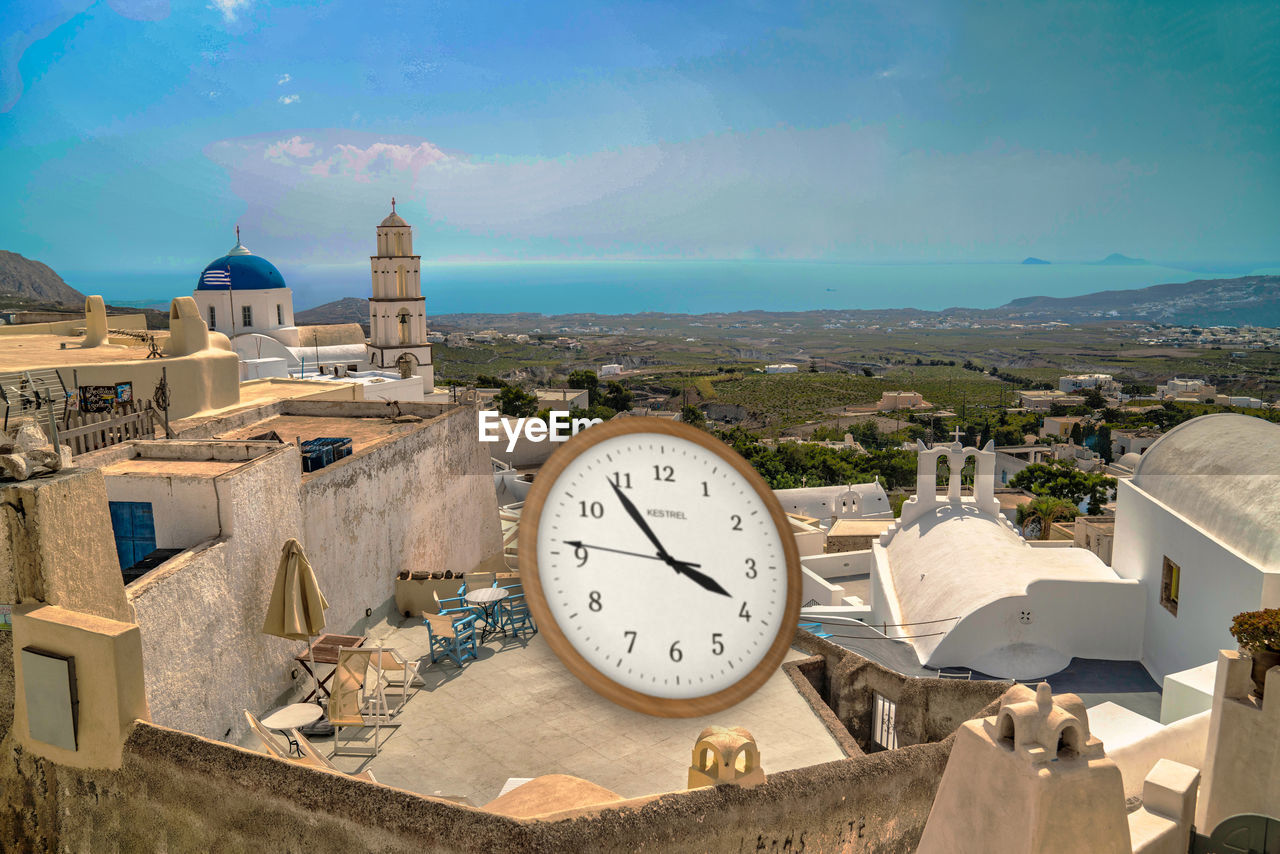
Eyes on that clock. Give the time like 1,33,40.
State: 3,53,46
